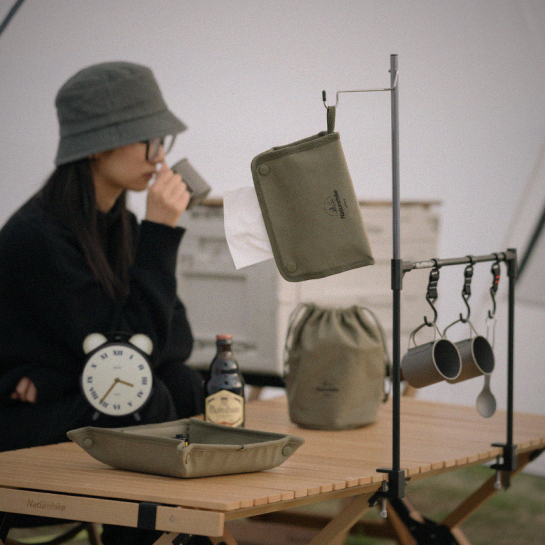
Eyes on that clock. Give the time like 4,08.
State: 3,36
